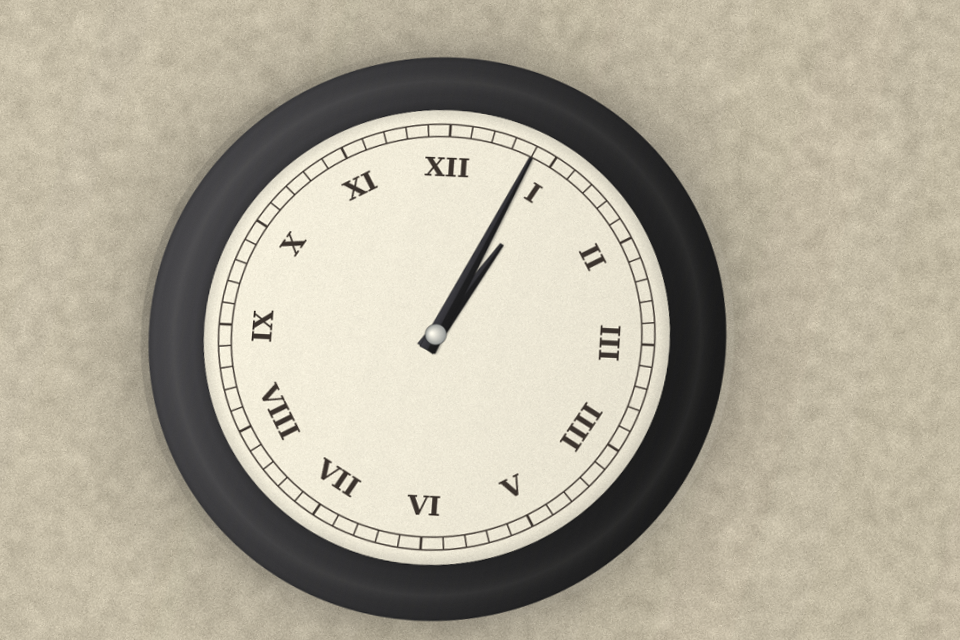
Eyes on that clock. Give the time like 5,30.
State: 1,04
